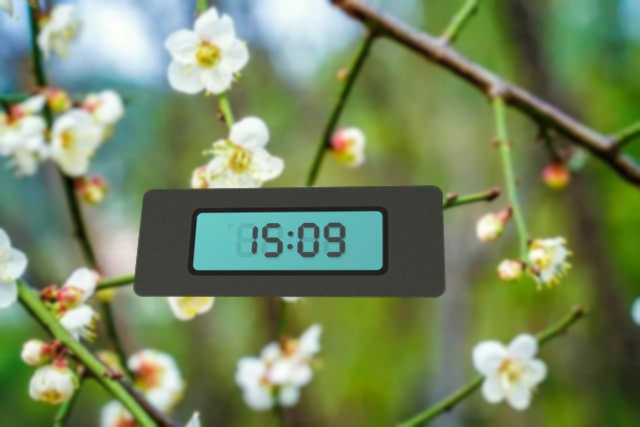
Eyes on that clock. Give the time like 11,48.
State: 15,09
